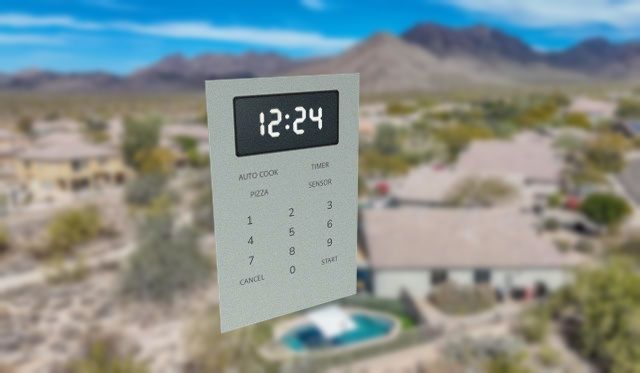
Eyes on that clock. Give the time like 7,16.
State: 12,24
